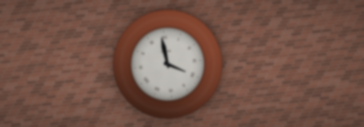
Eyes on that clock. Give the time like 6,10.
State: 3,59
